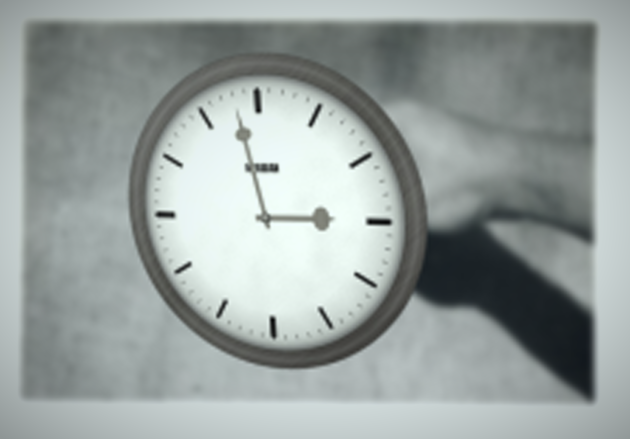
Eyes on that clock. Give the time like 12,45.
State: 2,58
